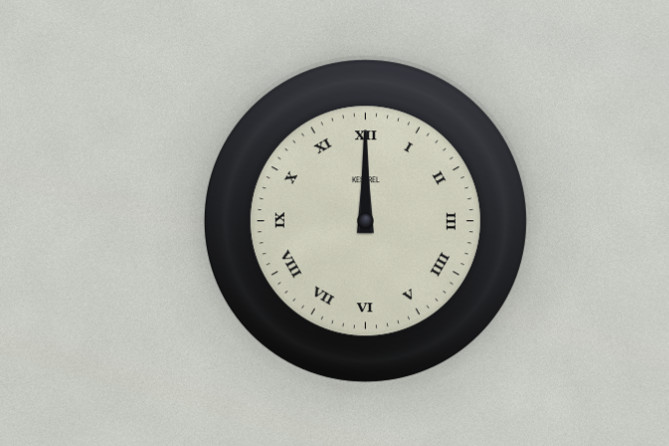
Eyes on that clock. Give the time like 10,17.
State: 12,00
